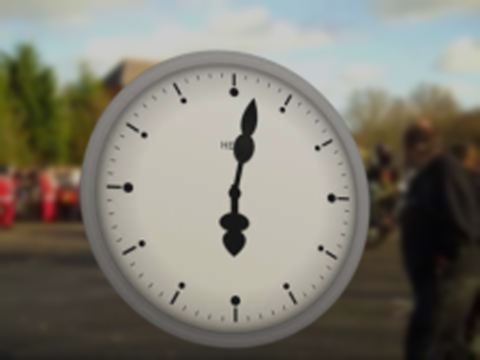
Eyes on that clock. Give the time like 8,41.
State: 6,02
